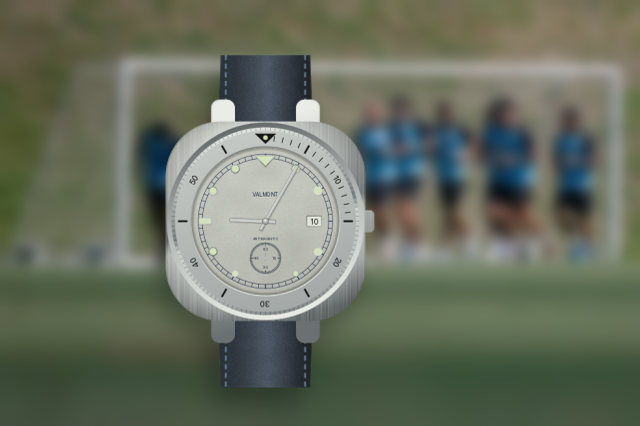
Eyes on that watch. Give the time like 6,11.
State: 9,05
